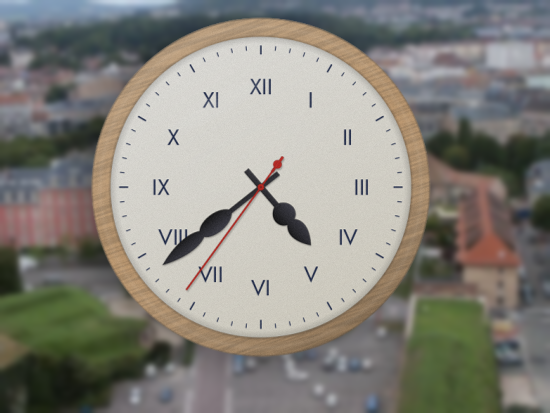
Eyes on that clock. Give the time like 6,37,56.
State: 4,38,36
